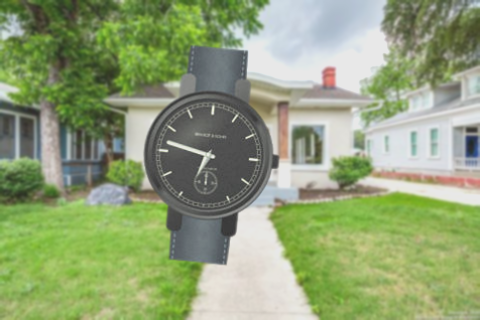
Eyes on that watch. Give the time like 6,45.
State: 6,47
